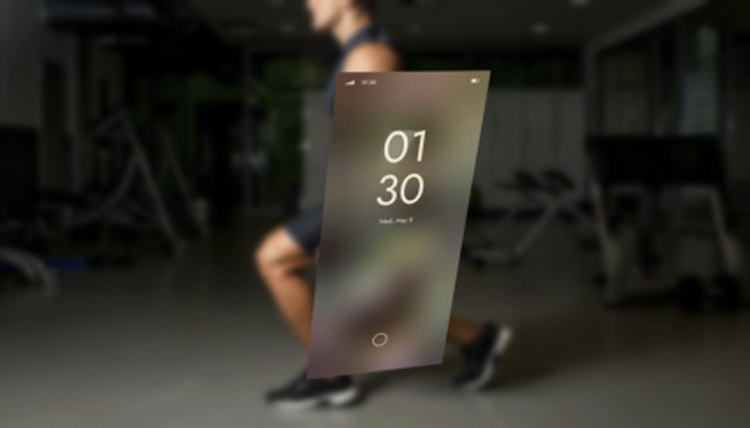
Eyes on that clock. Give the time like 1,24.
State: 1,30
